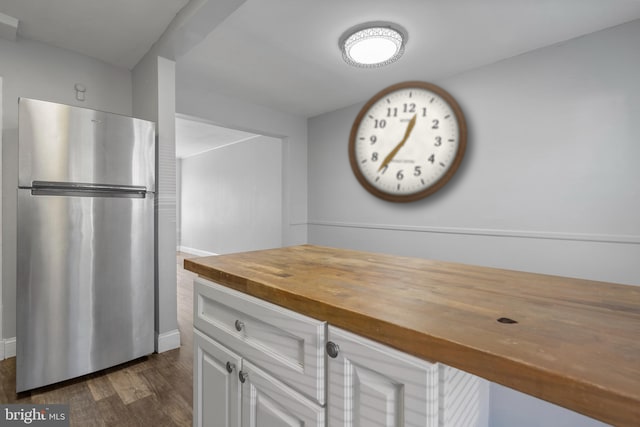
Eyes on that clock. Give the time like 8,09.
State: 12,36
